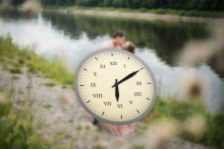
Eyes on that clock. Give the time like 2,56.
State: 6,10
